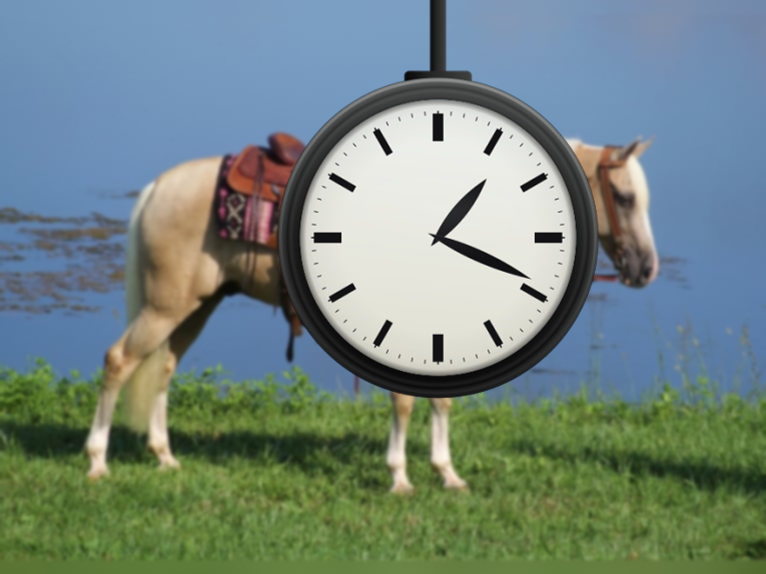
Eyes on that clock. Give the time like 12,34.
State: 1,19
